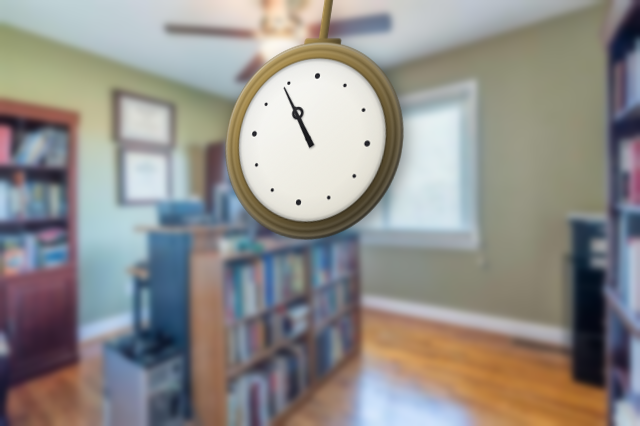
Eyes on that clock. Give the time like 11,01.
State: 10,54
